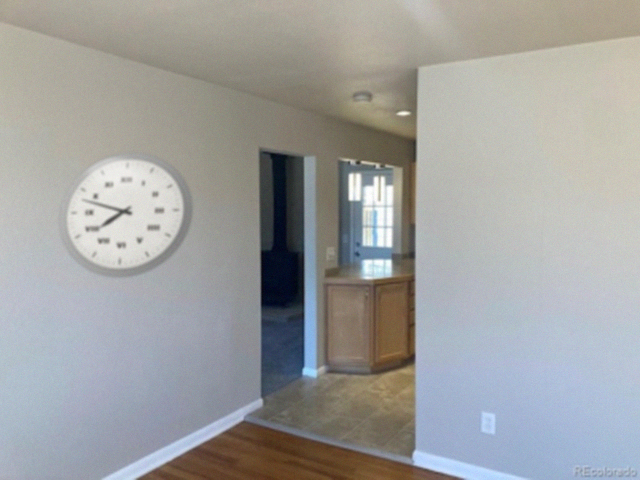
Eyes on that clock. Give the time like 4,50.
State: 7,48
